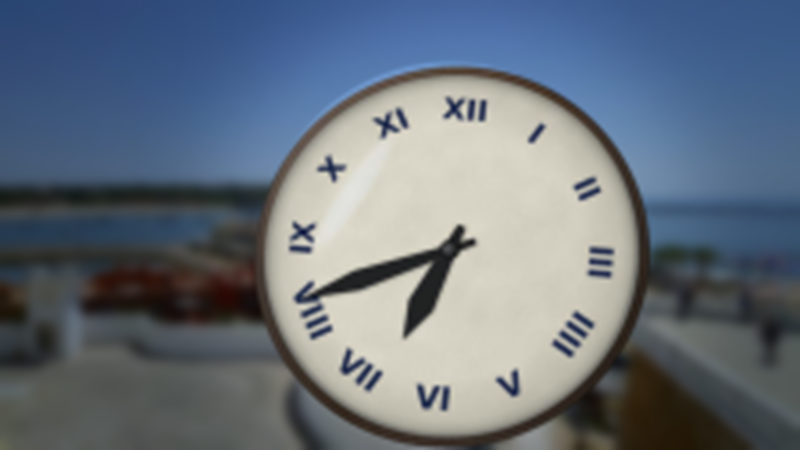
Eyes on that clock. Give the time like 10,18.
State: 6,41
